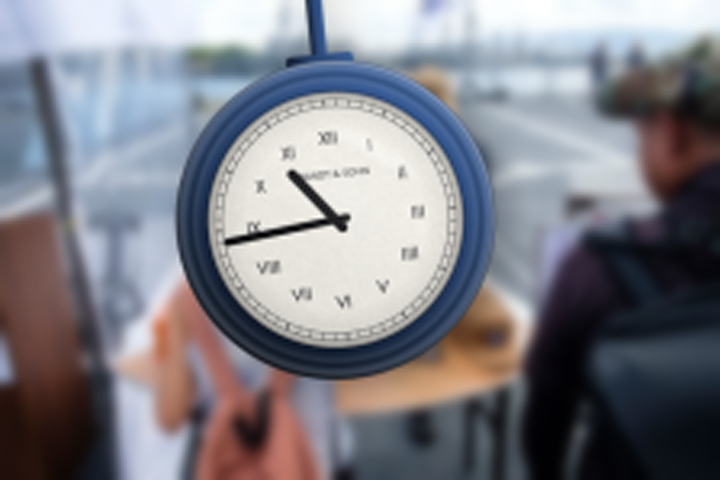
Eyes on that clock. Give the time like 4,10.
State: 10,44
